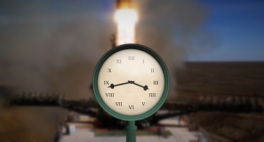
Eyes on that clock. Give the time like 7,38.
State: 3,43
